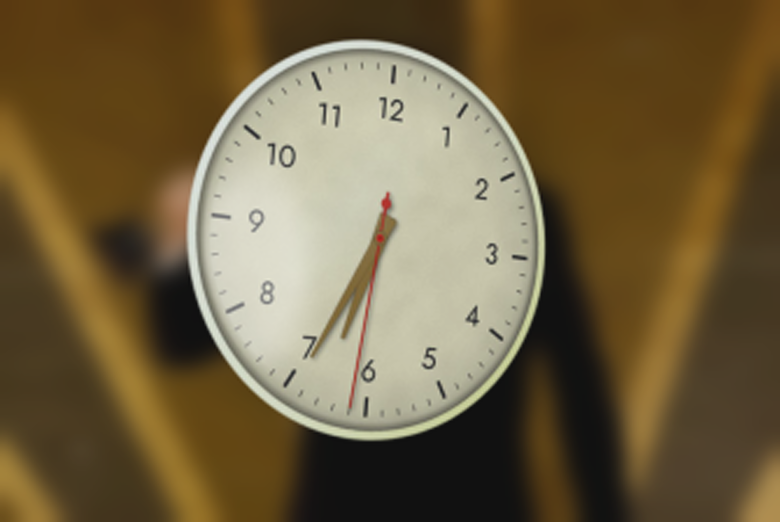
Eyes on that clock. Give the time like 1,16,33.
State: 6,34,31
